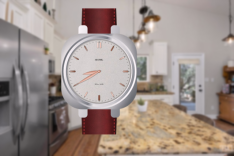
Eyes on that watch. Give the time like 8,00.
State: 8,40
